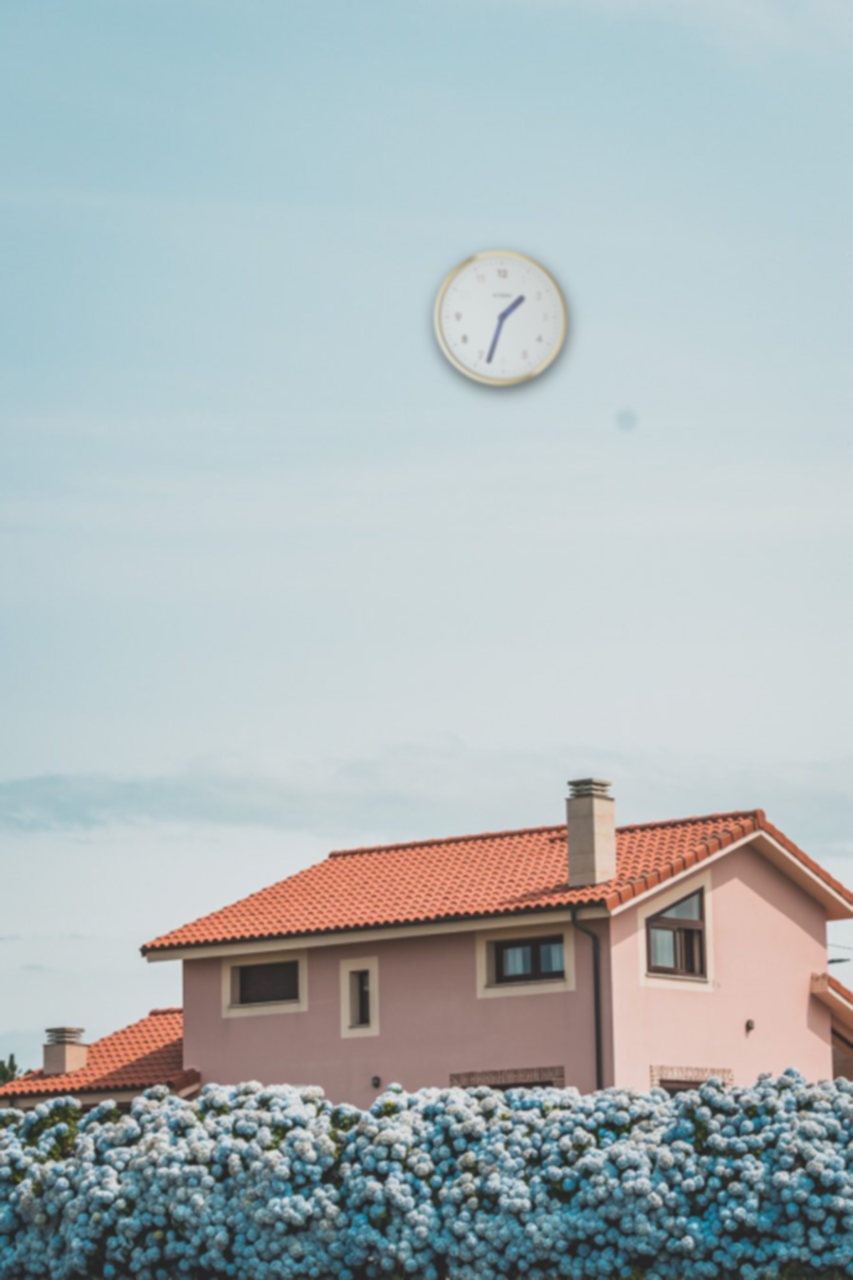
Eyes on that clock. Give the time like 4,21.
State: 1,33
